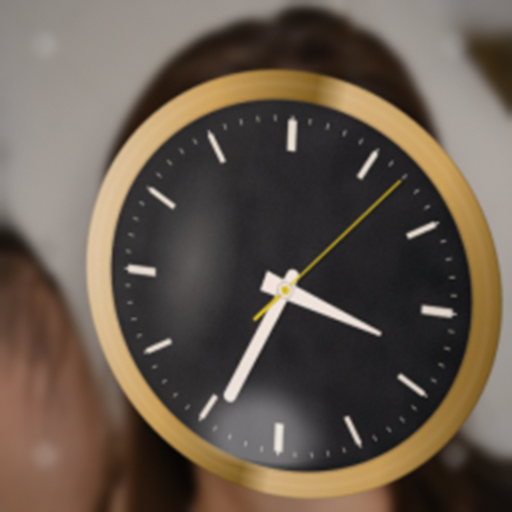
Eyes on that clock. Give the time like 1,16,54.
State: 3,34,07
